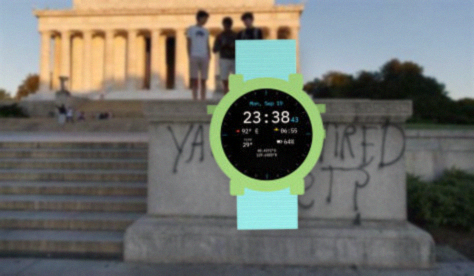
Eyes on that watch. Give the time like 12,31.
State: 23,38
